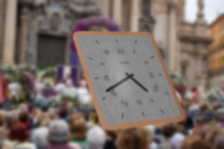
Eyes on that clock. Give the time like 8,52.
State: 4,41
